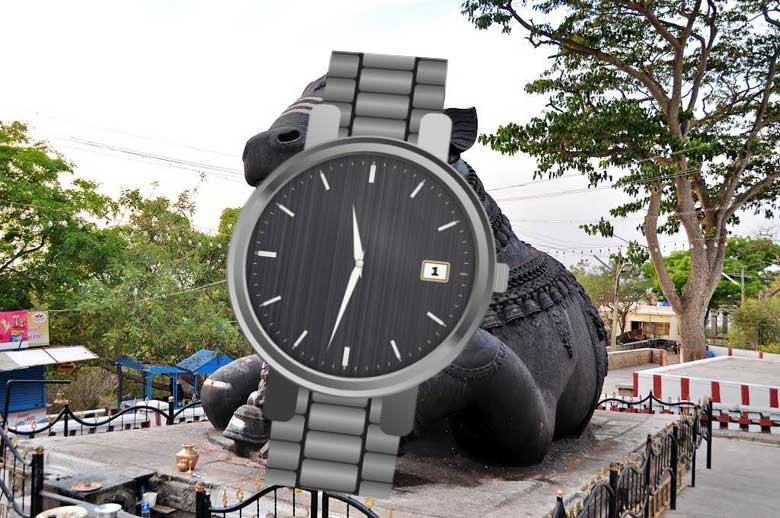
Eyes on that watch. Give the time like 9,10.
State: 11,32
